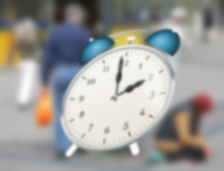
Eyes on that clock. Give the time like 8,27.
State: 1,59
